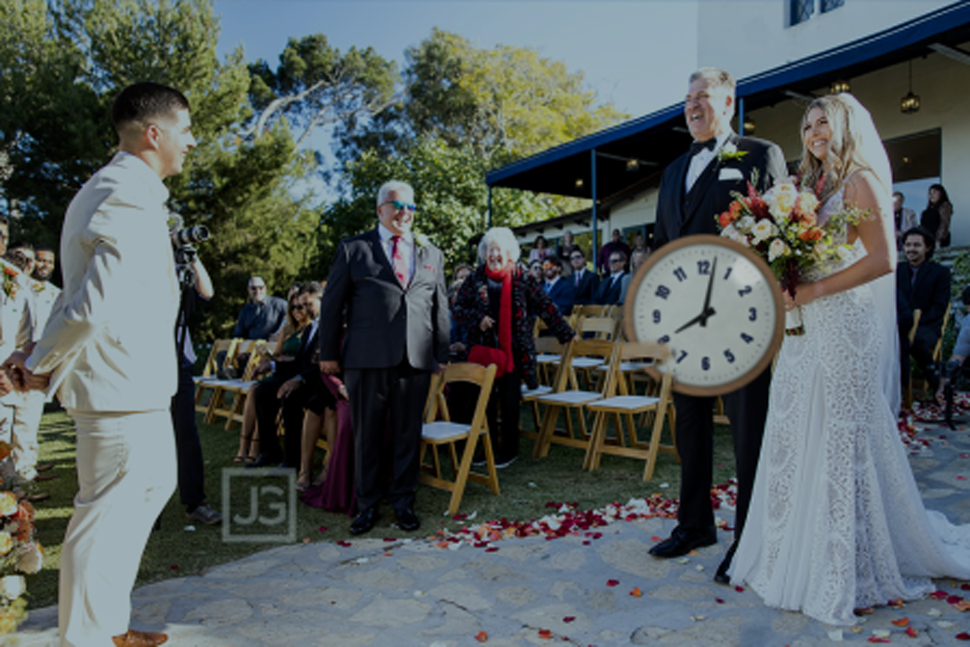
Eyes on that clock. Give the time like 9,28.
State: 8,02
